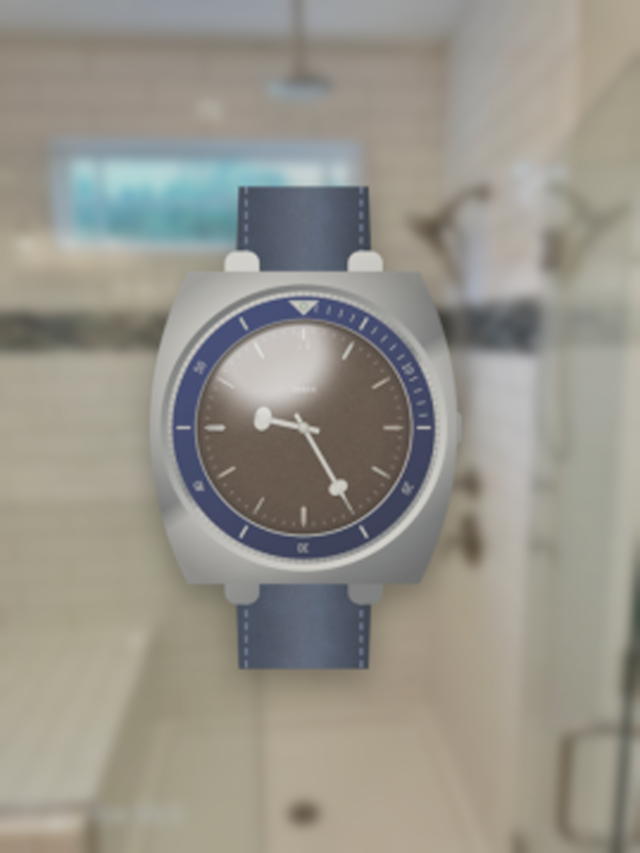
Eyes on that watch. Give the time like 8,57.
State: 9,25
